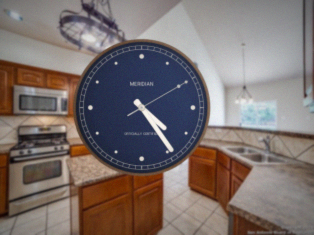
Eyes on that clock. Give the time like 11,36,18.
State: 4,24,10
